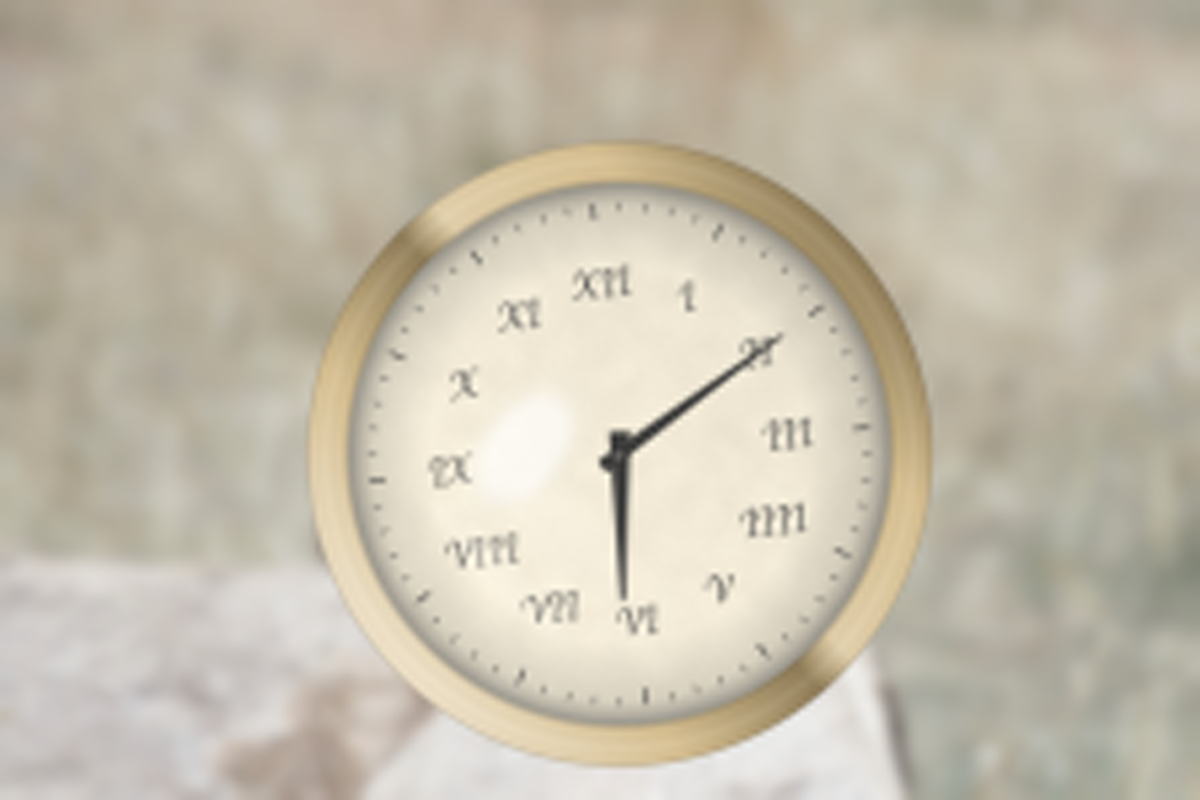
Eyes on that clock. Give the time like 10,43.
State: 6,10
